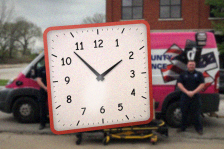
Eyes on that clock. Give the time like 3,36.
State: 1,53
